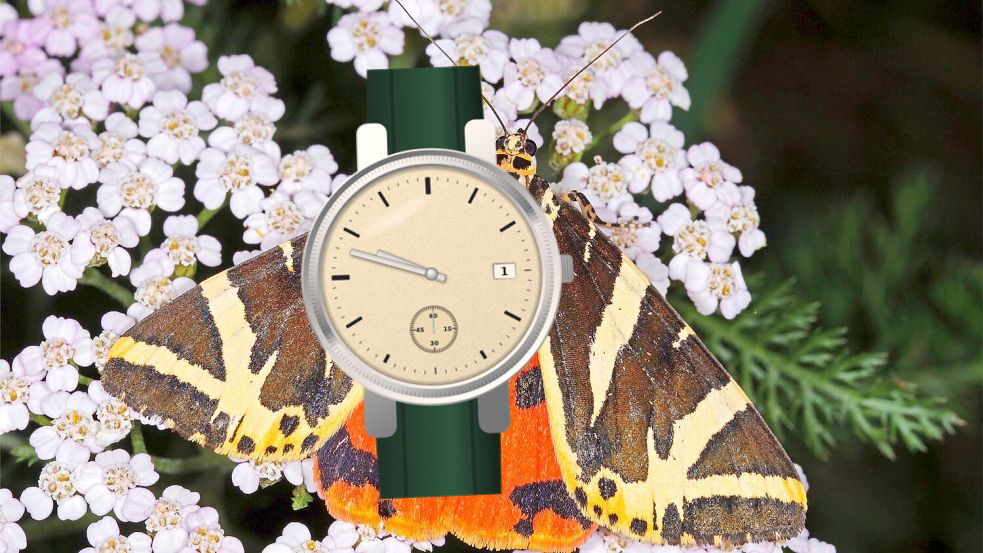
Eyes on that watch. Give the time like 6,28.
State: 9,48
